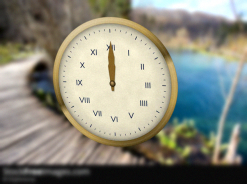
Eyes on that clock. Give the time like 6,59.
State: 12,00
